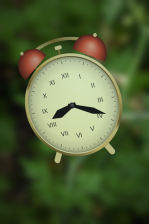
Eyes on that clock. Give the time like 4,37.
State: 8,19
